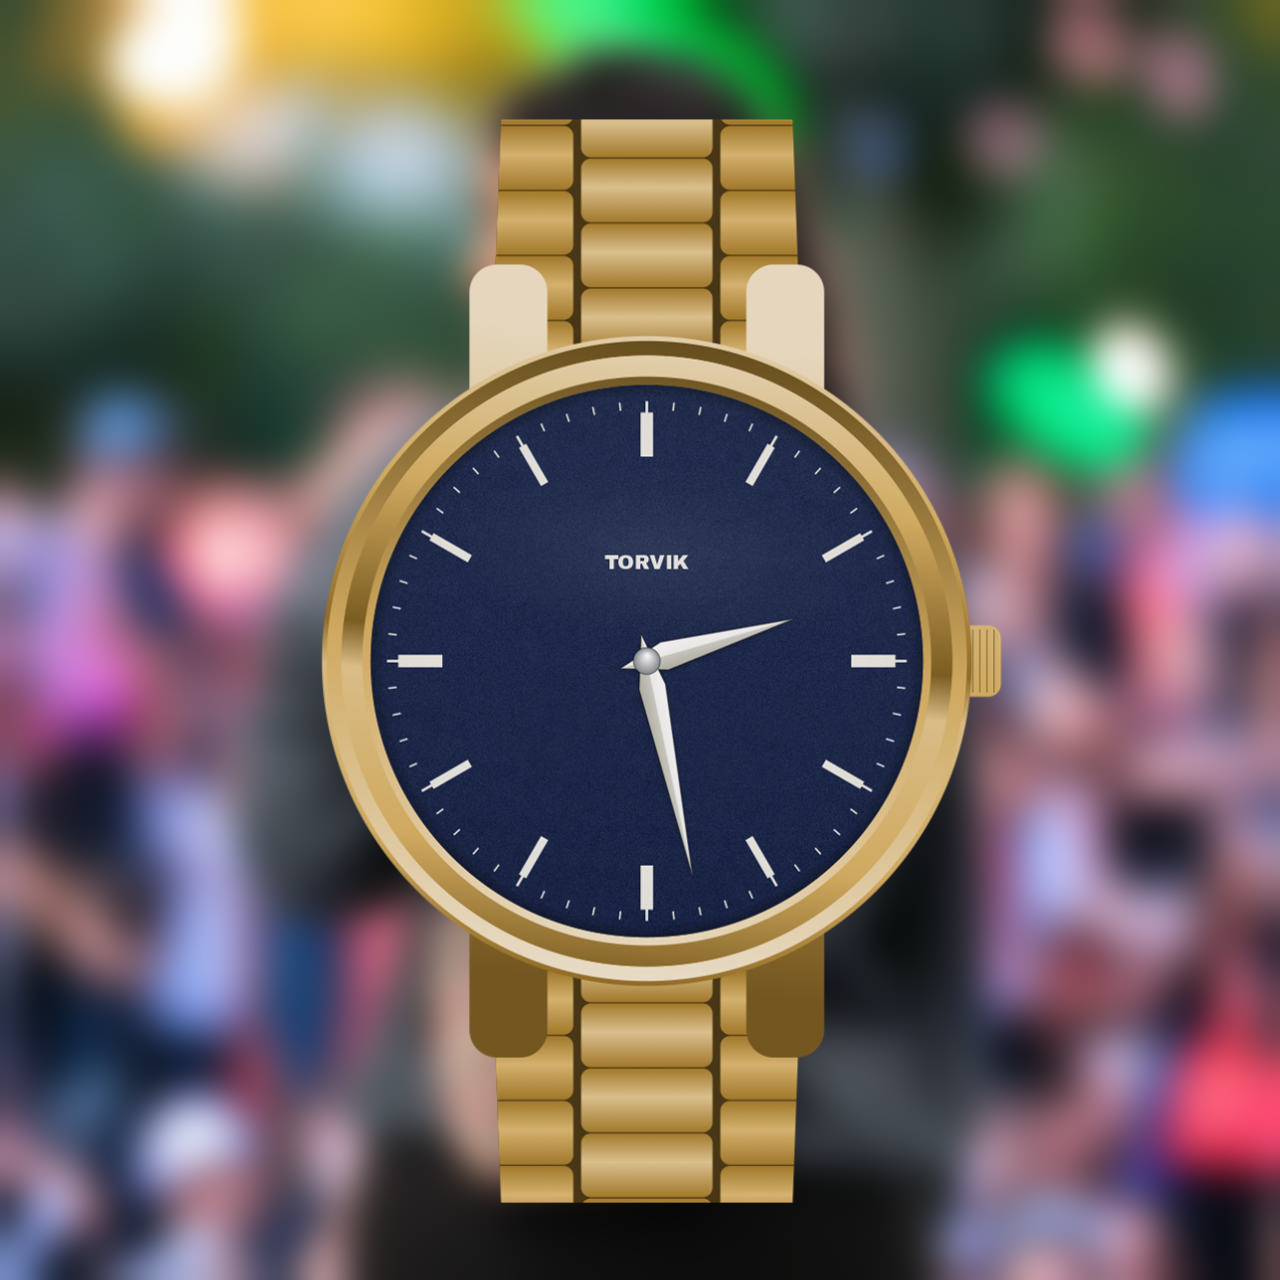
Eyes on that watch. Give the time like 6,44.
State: 2,28
